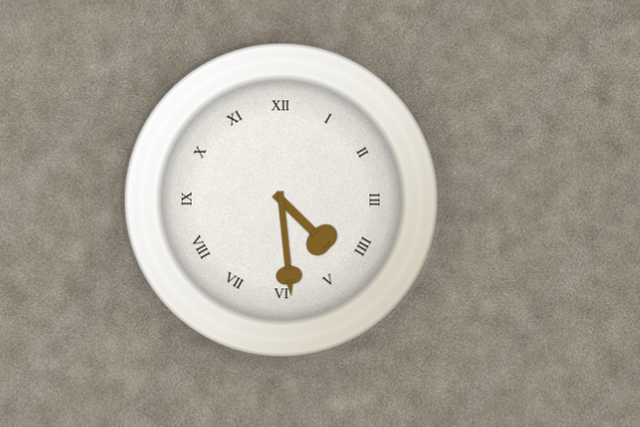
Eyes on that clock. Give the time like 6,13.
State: 4,29
